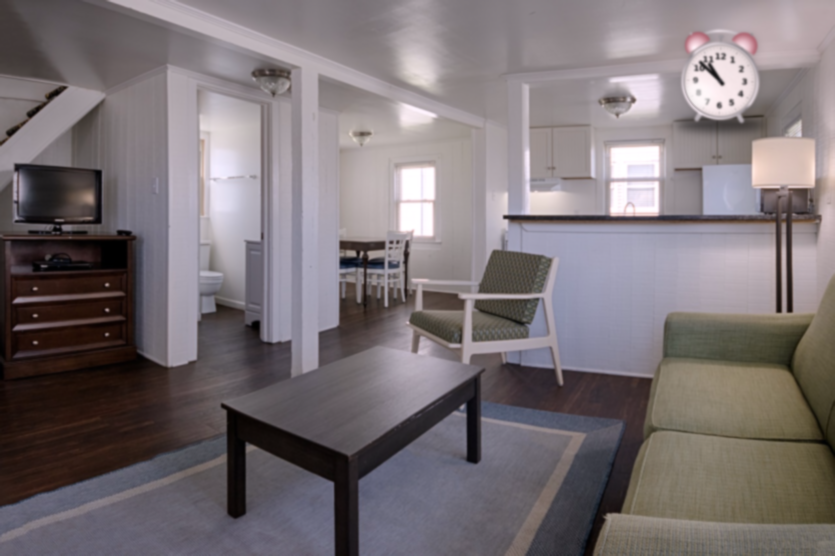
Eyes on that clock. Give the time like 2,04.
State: 10,52
